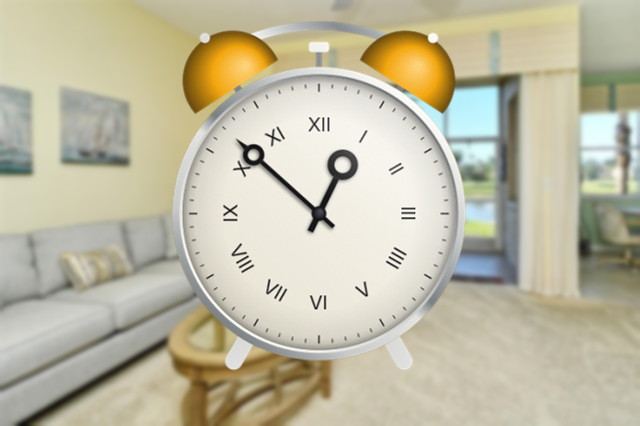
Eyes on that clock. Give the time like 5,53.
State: 12,52
